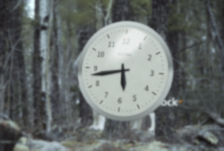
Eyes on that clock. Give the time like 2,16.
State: 5,43
